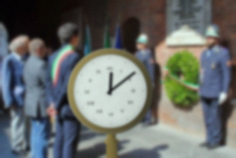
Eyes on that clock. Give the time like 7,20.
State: 12,09
